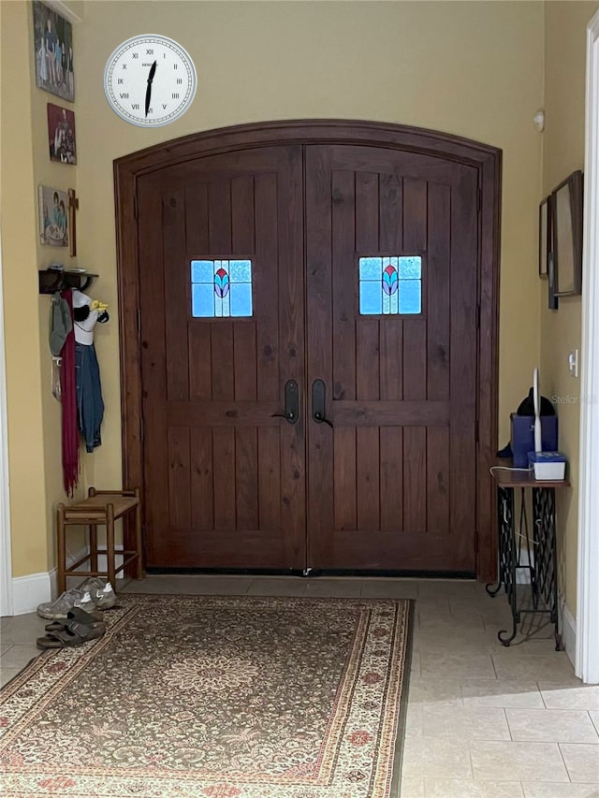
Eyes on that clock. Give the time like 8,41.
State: 12,31
